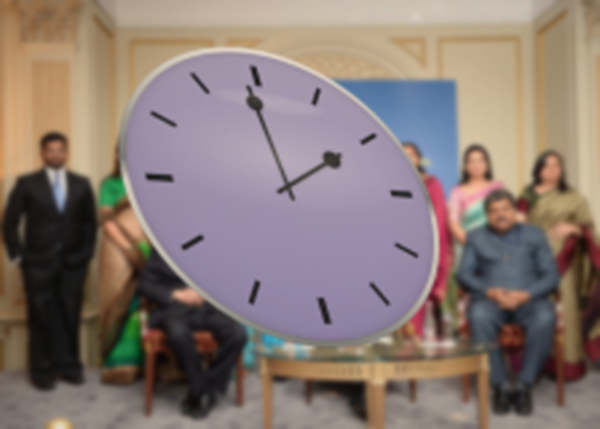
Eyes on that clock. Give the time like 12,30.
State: 1,59
